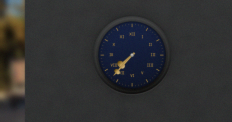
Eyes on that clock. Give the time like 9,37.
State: 7,37
